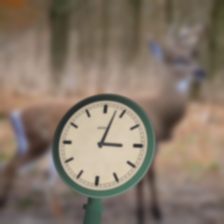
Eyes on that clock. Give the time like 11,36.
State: 3,03
